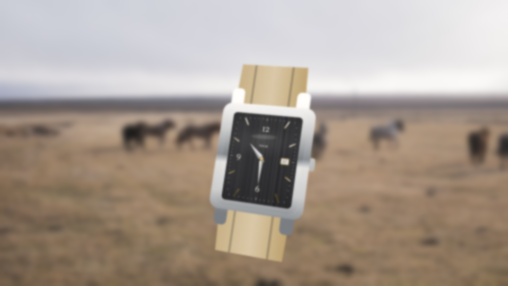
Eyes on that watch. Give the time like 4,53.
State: 10,30
